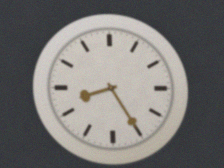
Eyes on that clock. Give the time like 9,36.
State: 8,25
